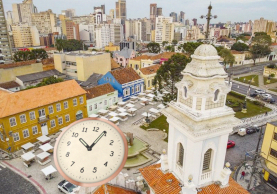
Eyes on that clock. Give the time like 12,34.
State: 10,04
